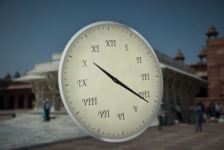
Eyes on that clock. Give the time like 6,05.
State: 10,21
